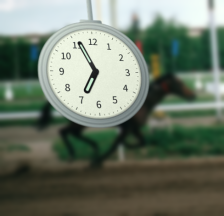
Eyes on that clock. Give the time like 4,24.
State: 6,56
